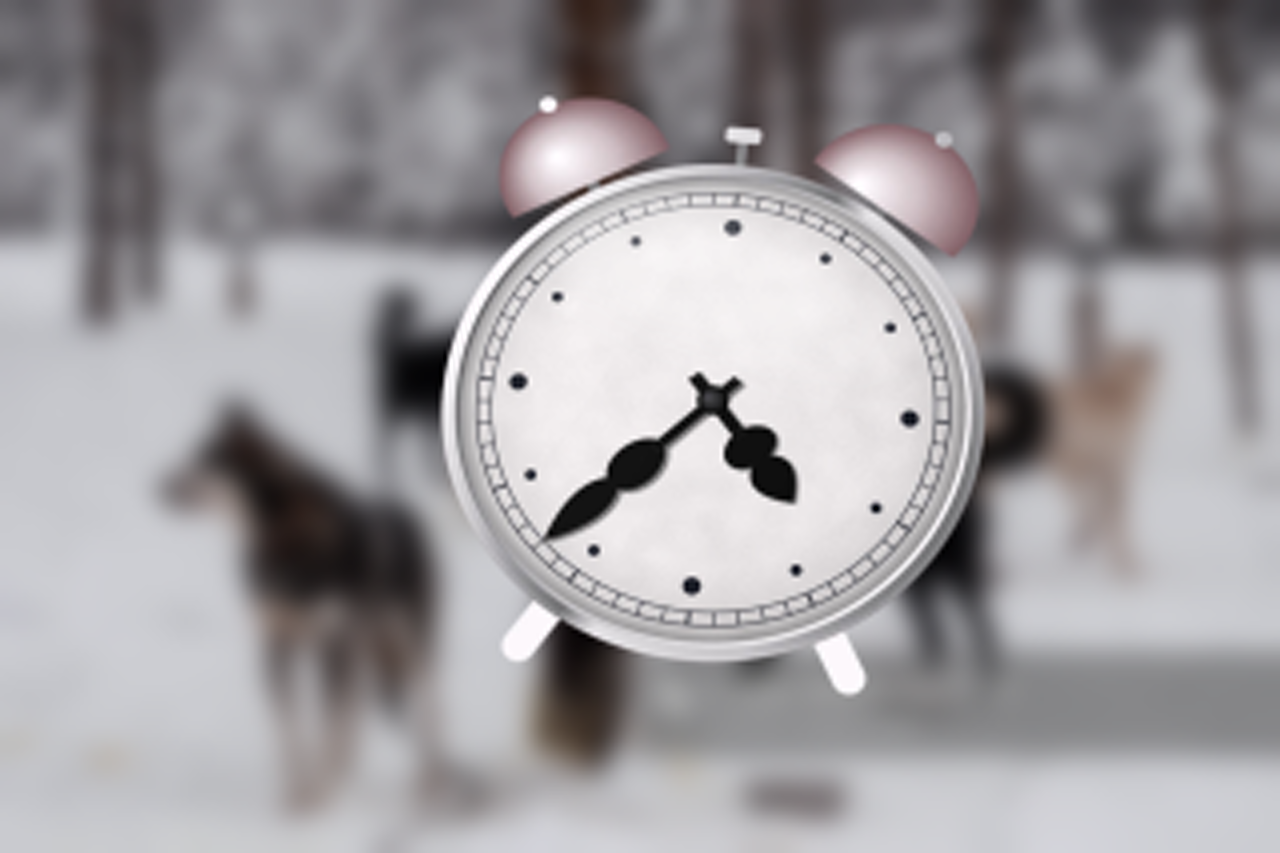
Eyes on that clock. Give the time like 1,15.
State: 4,37
